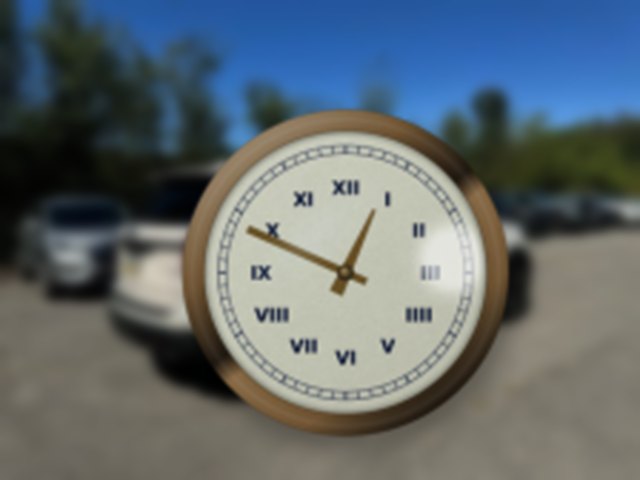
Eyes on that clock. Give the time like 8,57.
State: 12,49
